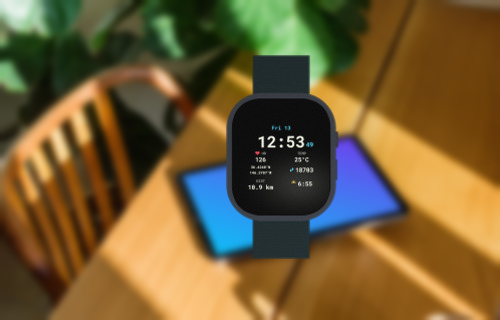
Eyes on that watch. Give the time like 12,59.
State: 12,53
